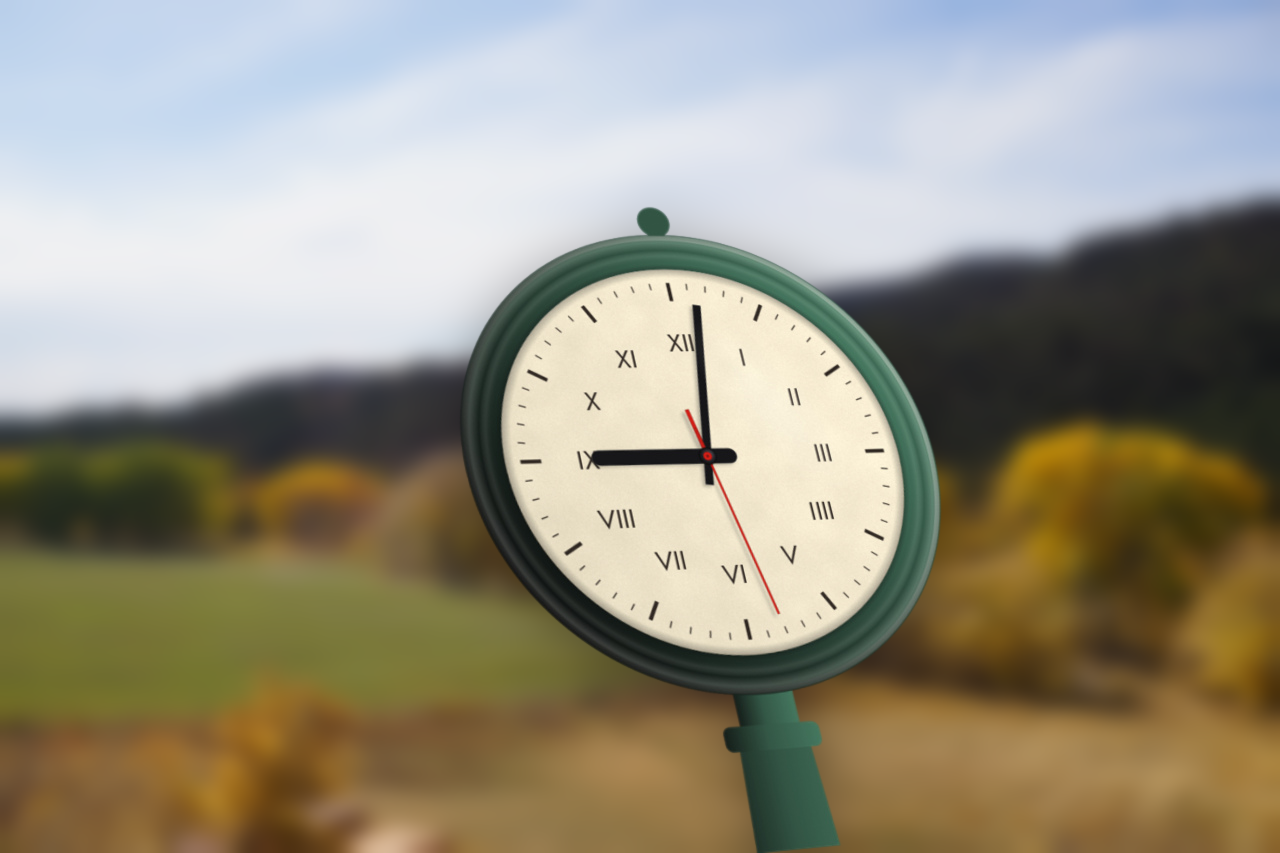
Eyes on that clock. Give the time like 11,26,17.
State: 9,01,28
